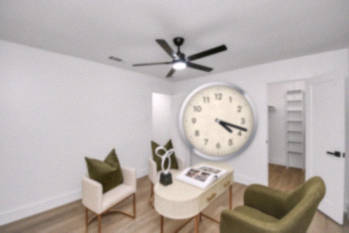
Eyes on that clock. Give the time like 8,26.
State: 4,18
